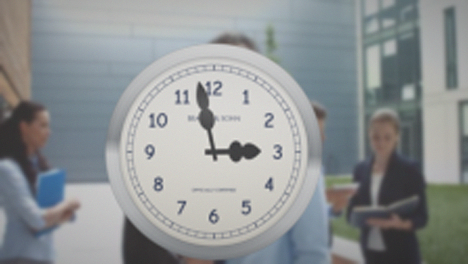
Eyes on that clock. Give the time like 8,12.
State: 2,58
